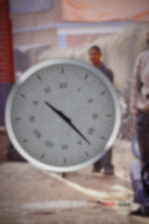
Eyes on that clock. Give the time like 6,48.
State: 10,23
